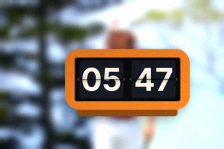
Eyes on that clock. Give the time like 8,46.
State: 5,47
